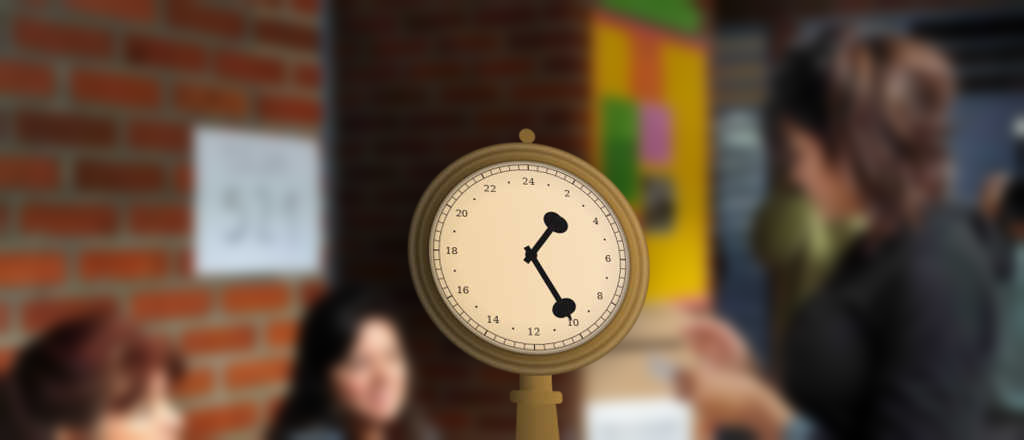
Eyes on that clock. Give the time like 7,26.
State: 2,25
